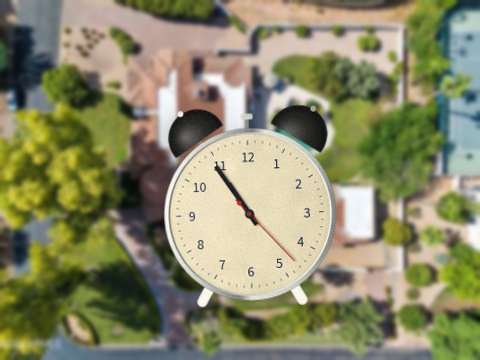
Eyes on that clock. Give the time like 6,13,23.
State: 10,54,23
